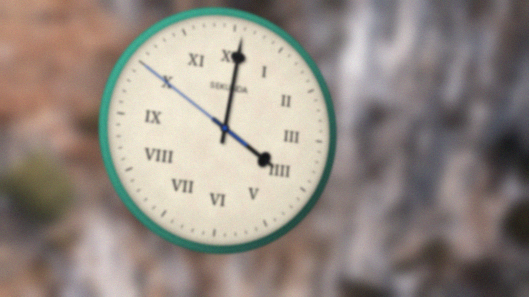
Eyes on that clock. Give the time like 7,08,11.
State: 4,00,50
